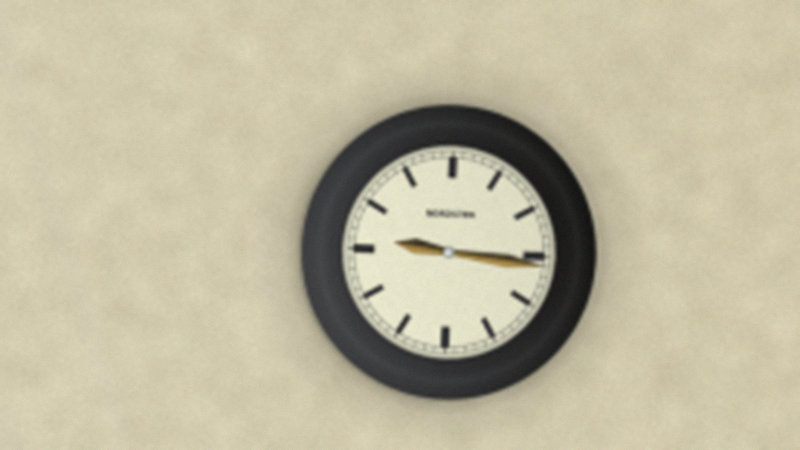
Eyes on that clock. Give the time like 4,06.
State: 9,16
